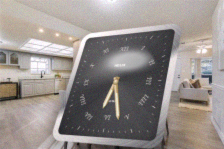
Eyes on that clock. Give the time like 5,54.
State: 6,27
